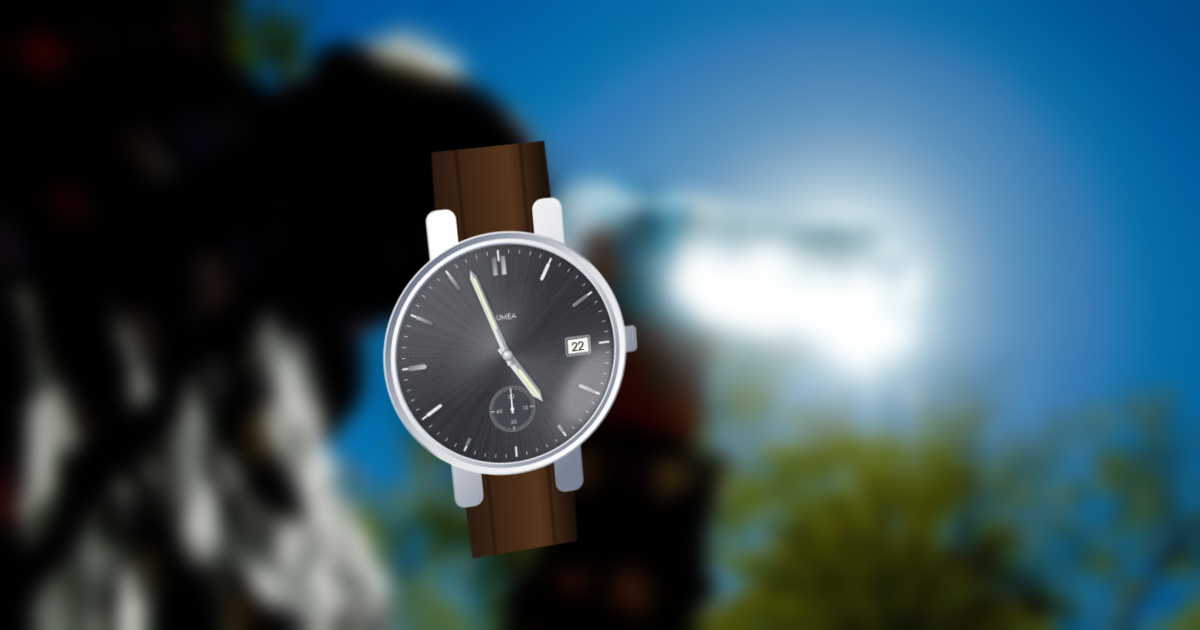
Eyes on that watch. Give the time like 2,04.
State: 4,57
